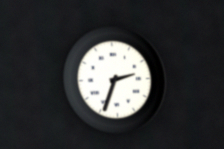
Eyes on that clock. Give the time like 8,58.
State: 2,34
